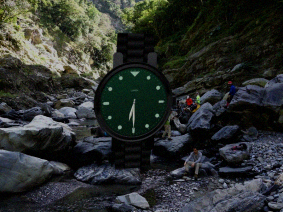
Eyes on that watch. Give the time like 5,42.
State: 6,30
